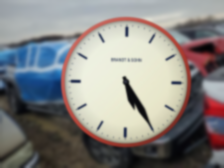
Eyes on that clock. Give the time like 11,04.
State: 5,25
